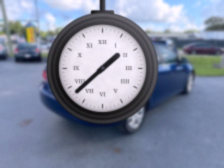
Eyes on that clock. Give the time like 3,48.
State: 1,38
